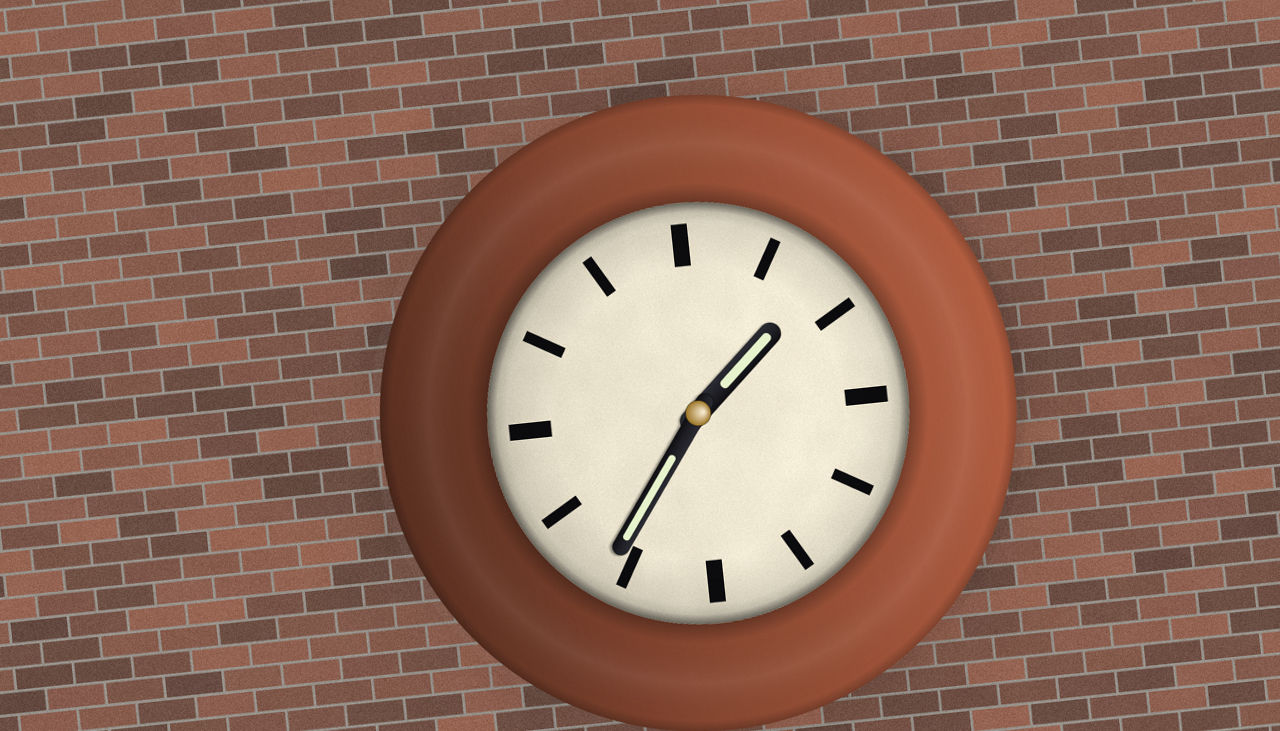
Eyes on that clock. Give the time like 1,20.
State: 1,36
